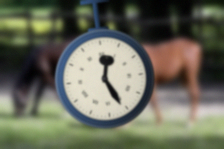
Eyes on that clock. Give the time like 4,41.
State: 12,26
